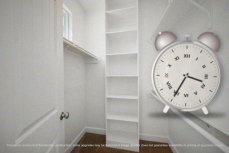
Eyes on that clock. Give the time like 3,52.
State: 3,35
